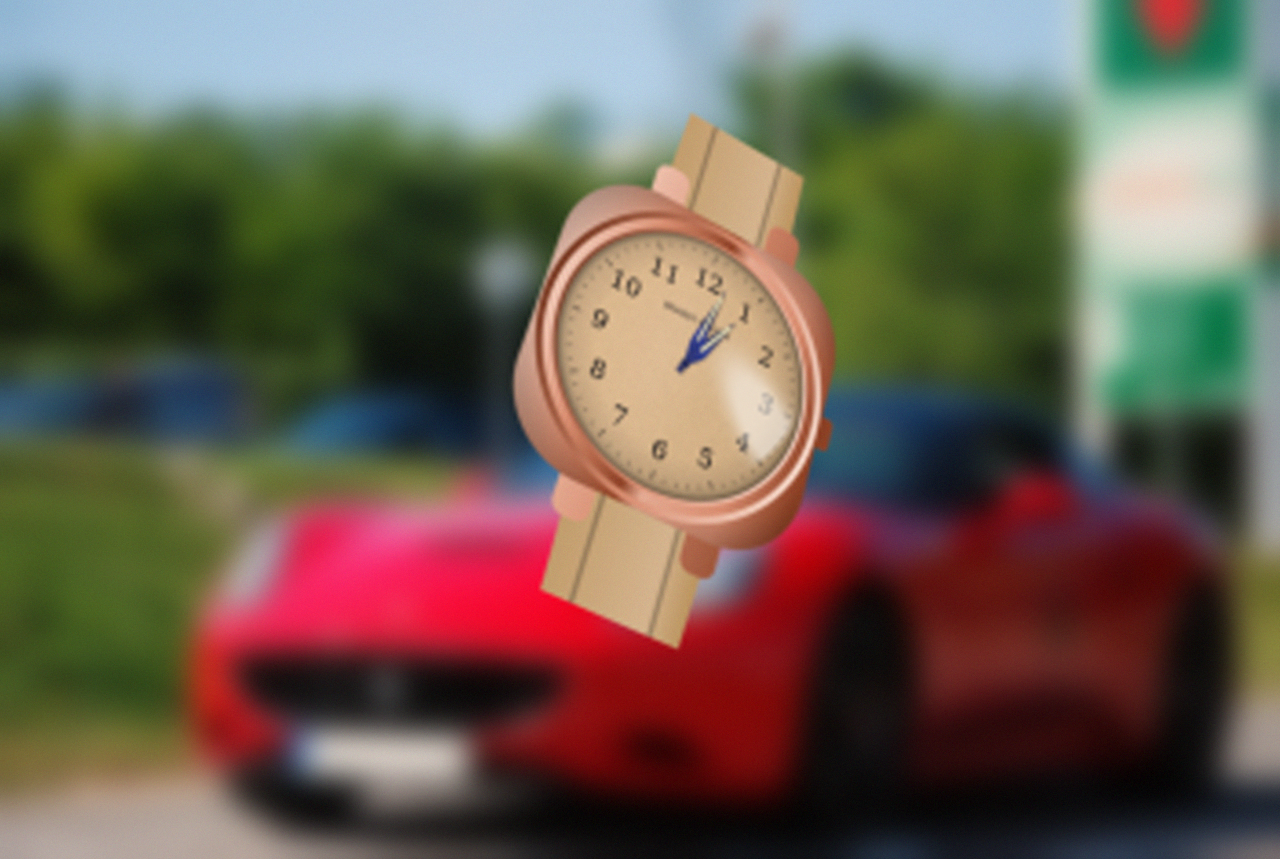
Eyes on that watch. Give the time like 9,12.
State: 1,02
